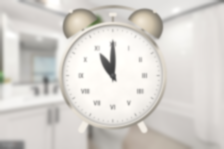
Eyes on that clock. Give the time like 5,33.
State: 11,00
